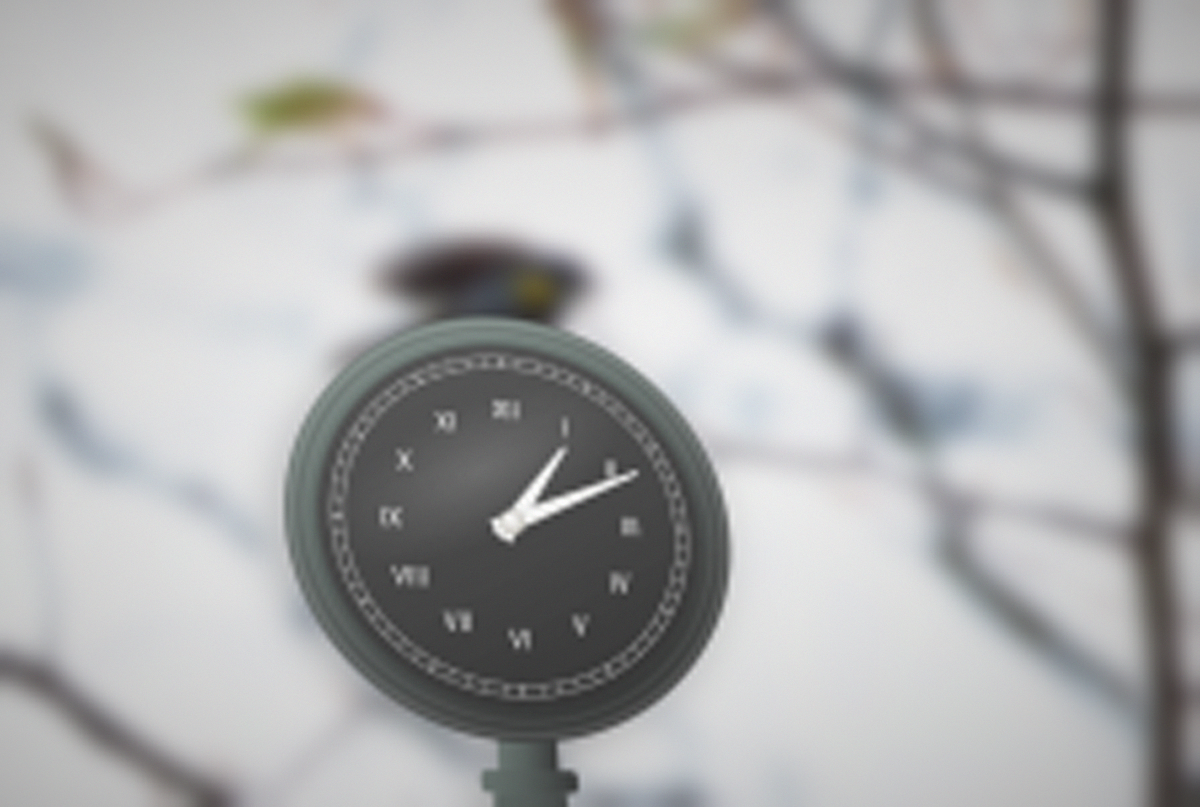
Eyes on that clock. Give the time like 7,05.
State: 1,11
